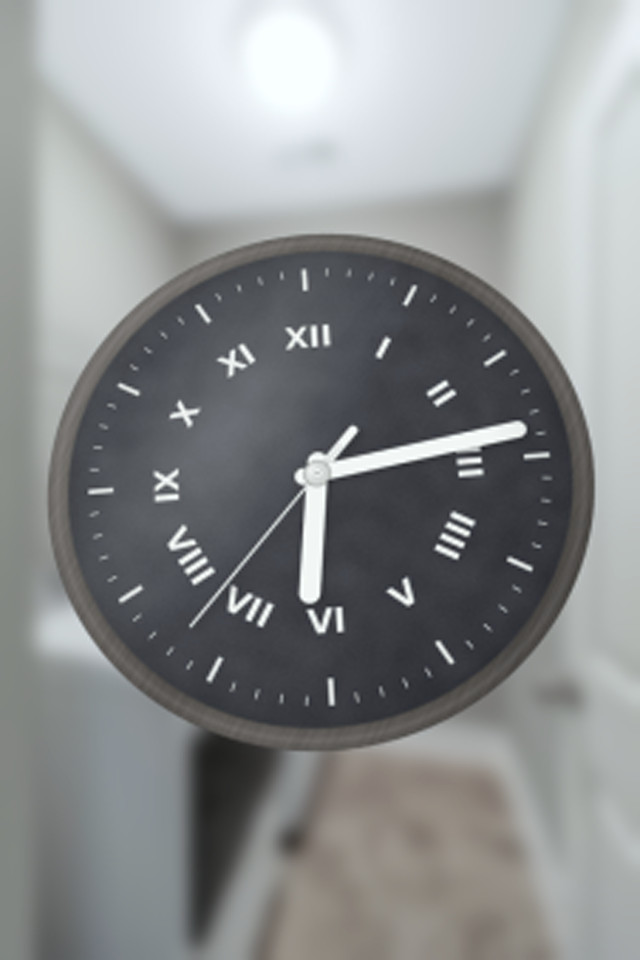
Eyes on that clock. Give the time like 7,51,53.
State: 6,13,37
